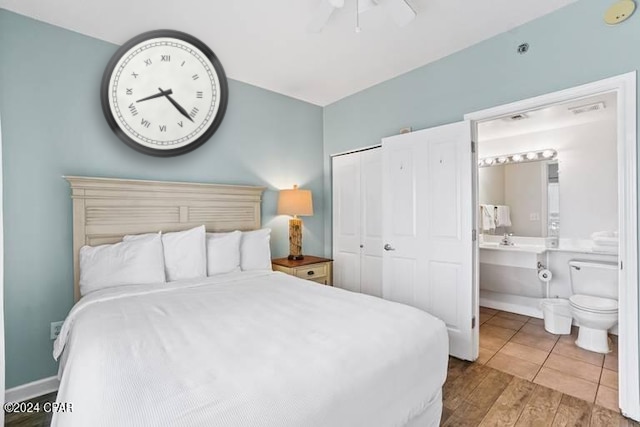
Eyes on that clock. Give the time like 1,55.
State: 8,22
